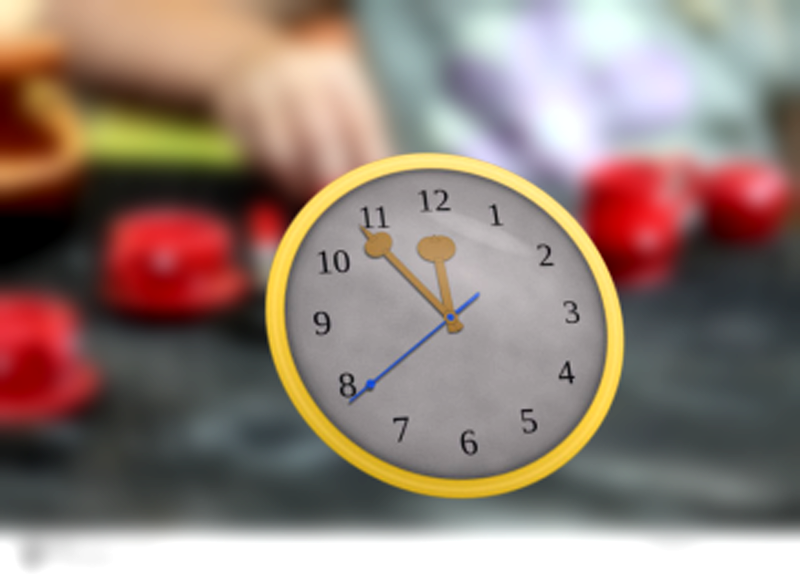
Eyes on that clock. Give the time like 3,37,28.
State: 11,53,39
